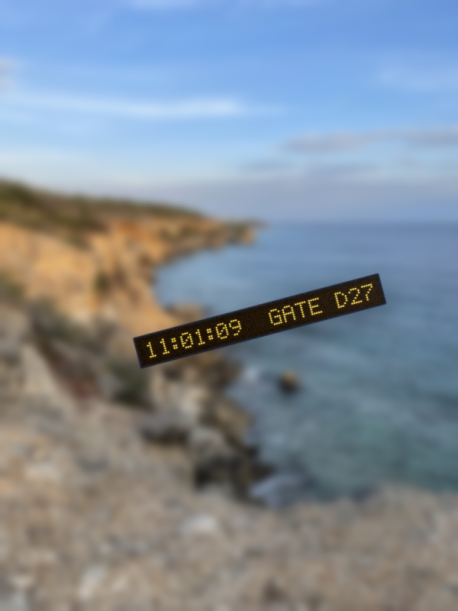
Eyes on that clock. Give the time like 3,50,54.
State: 11,01,09
